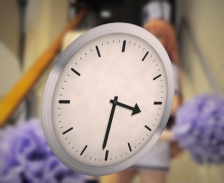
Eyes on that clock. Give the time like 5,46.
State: 3,31
